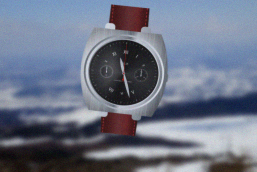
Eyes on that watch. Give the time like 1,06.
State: 11,27
